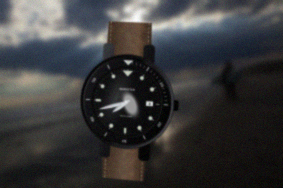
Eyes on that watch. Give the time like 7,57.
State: 7,42
